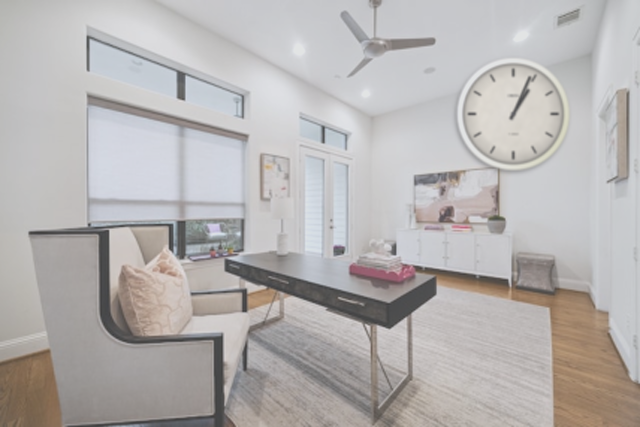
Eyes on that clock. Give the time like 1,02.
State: 1,04
